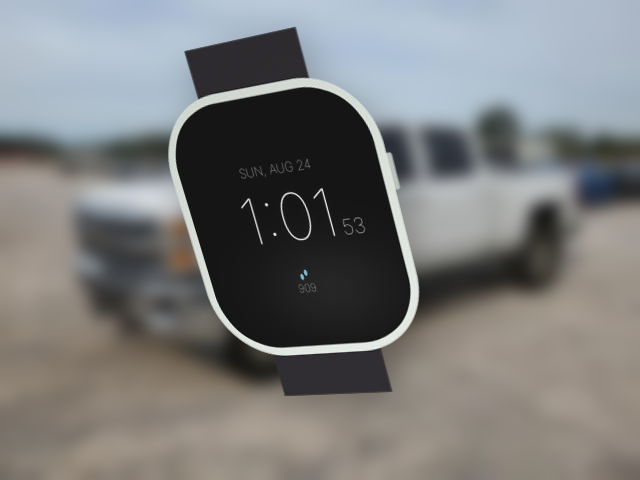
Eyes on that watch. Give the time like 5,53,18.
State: 1,01,53
